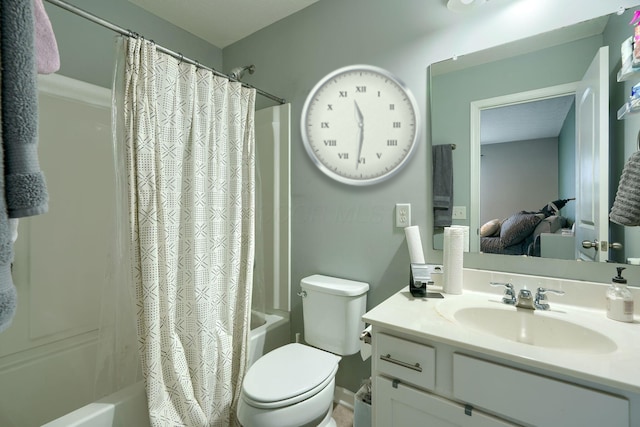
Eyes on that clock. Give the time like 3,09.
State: 11,31
